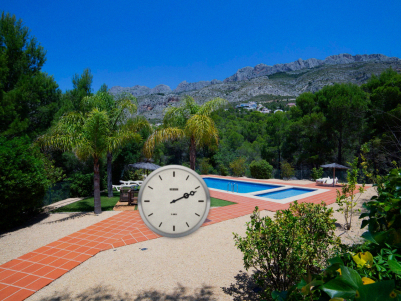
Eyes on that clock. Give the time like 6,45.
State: 2,11
